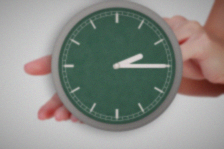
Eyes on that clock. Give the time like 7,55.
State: 2,15
